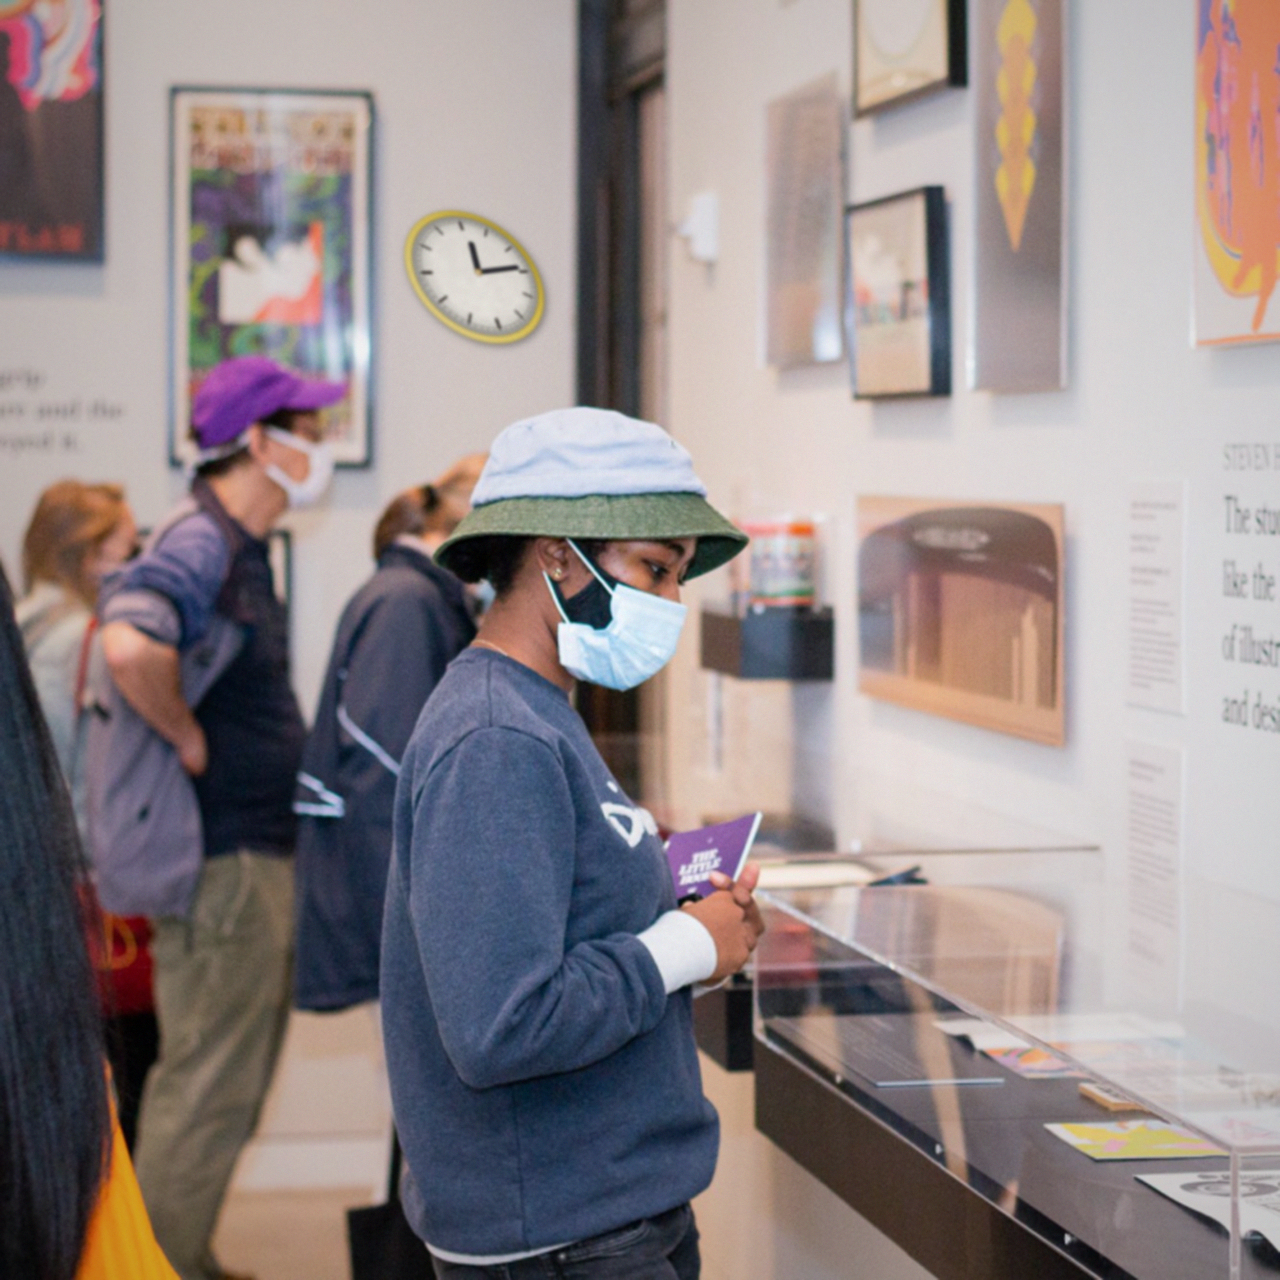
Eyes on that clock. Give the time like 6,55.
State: 12,14
